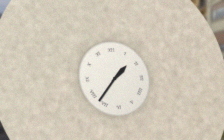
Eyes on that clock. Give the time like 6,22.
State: 1,37
